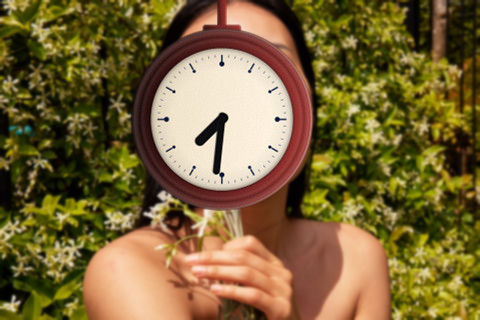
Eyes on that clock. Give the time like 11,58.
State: 7,31
